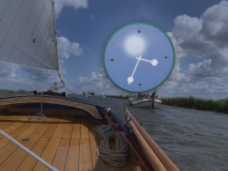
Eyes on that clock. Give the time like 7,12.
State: 3,34
